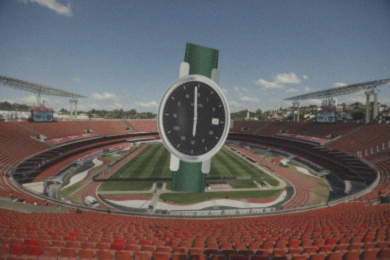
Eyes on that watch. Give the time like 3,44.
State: 5,59
